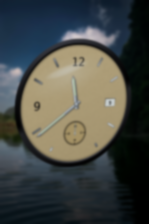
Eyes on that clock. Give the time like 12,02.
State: 11,39
